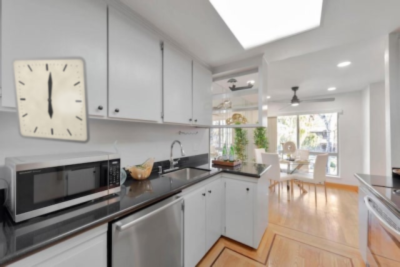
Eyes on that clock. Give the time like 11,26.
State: 6,01
